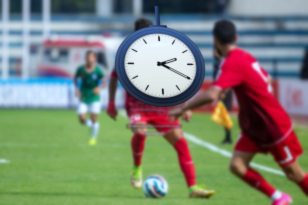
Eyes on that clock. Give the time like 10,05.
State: 2,20
